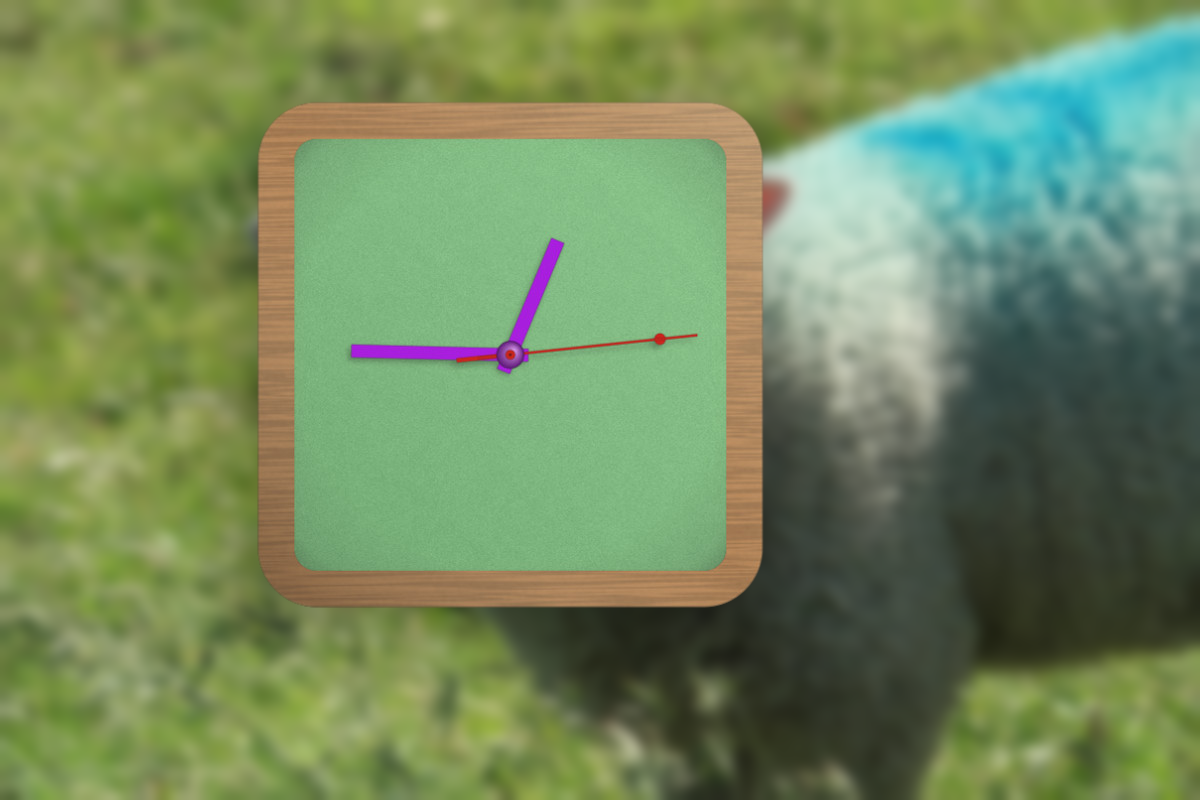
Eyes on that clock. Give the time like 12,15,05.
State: 12,45,14
